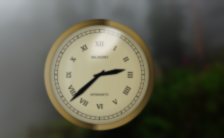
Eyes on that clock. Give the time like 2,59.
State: 2,38
